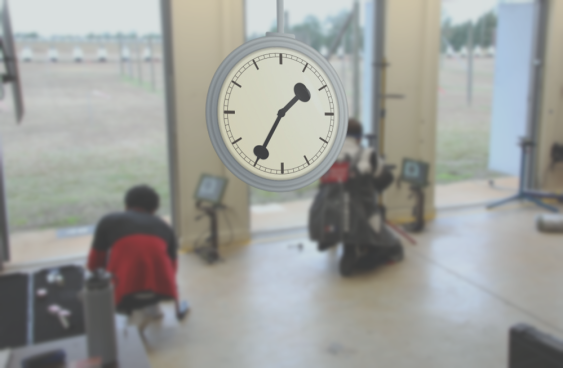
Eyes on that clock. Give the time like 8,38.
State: 1,35
